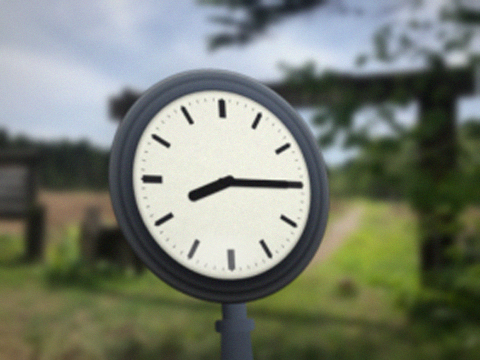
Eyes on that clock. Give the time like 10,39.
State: 8,15
